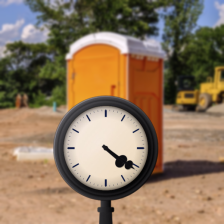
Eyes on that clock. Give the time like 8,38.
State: 4,21
